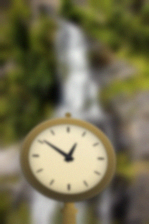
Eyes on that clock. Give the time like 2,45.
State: 12,51
